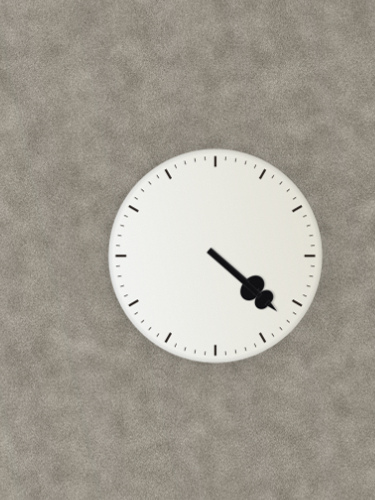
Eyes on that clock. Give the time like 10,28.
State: 4,22
